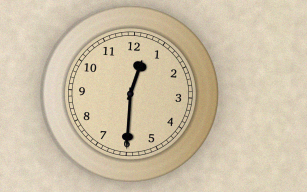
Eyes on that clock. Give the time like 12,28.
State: 12,30
